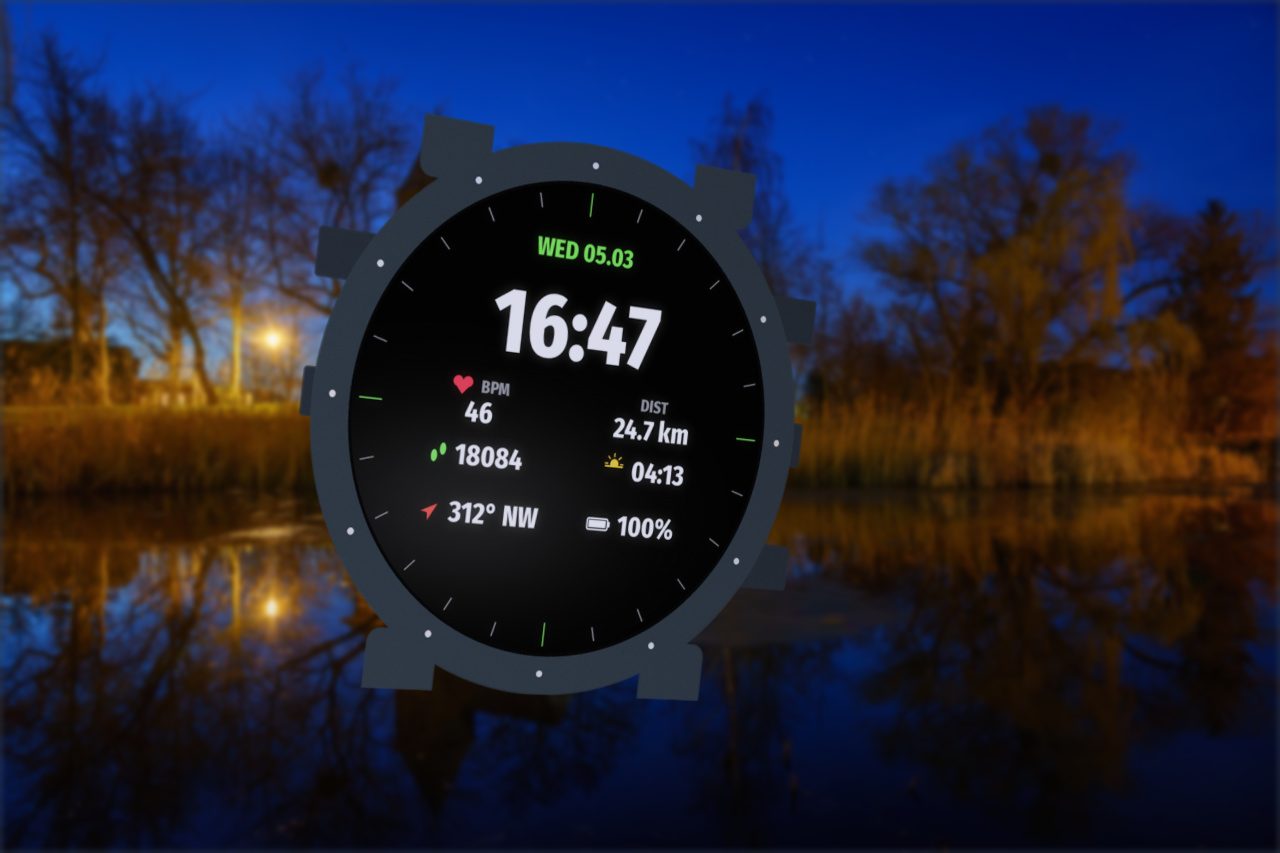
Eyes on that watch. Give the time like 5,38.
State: 16,47
